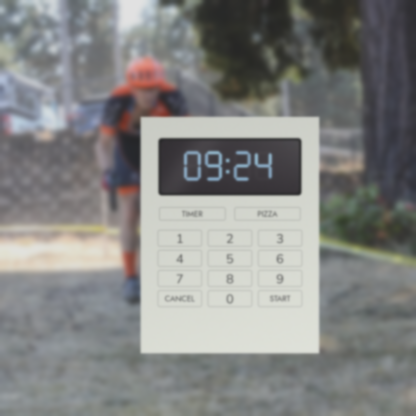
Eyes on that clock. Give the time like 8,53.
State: 9,24
